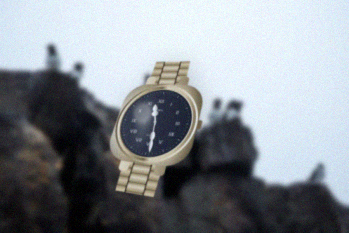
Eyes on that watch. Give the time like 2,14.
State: 11,29
